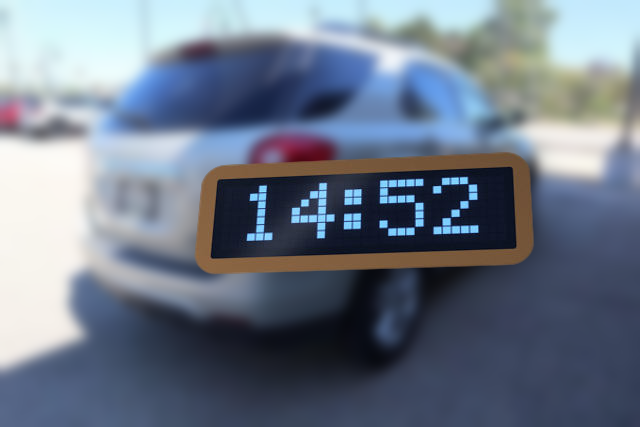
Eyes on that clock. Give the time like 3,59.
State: 14,52
